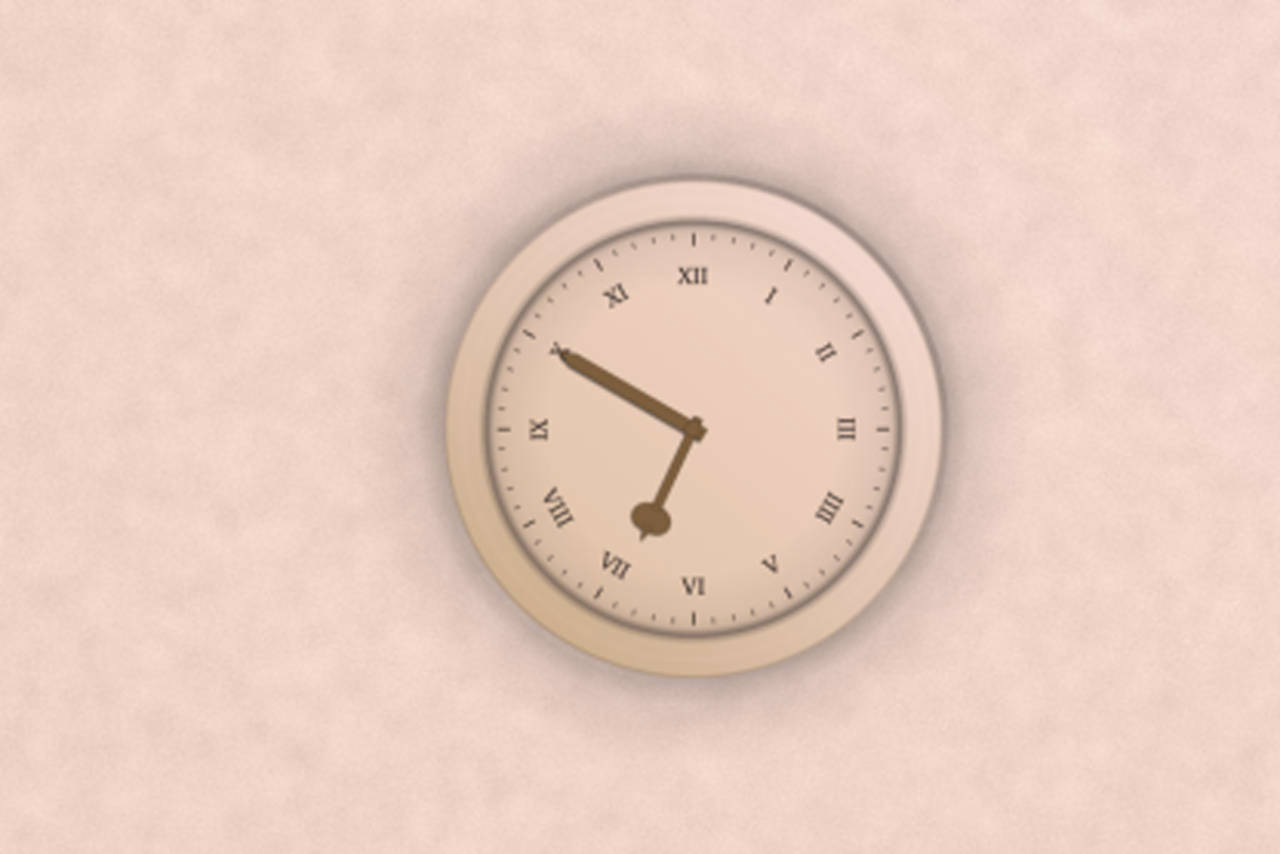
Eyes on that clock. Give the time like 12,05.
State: 6,50
